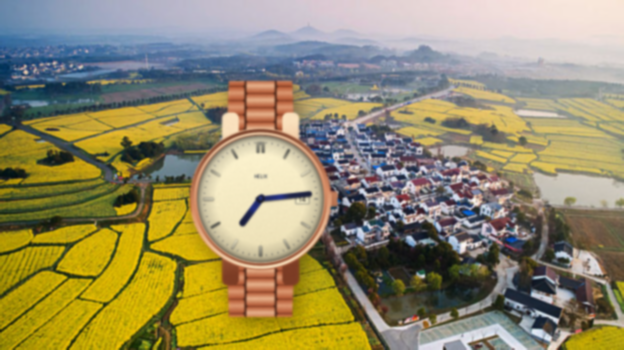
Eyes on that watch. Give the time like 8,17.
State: 7,14
